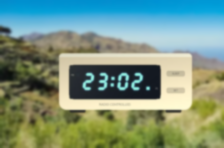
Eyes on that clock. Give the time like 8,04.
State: 23,02
